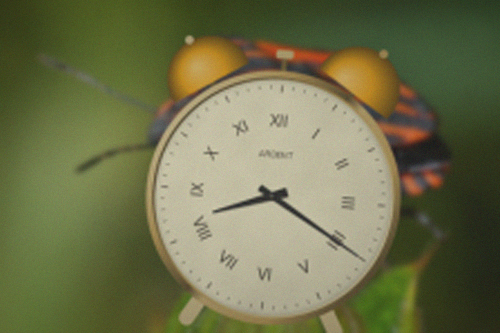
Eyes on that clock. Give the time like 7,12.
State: 8,20
